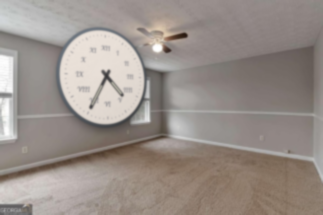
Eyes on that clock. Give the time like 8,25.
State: 4,35
